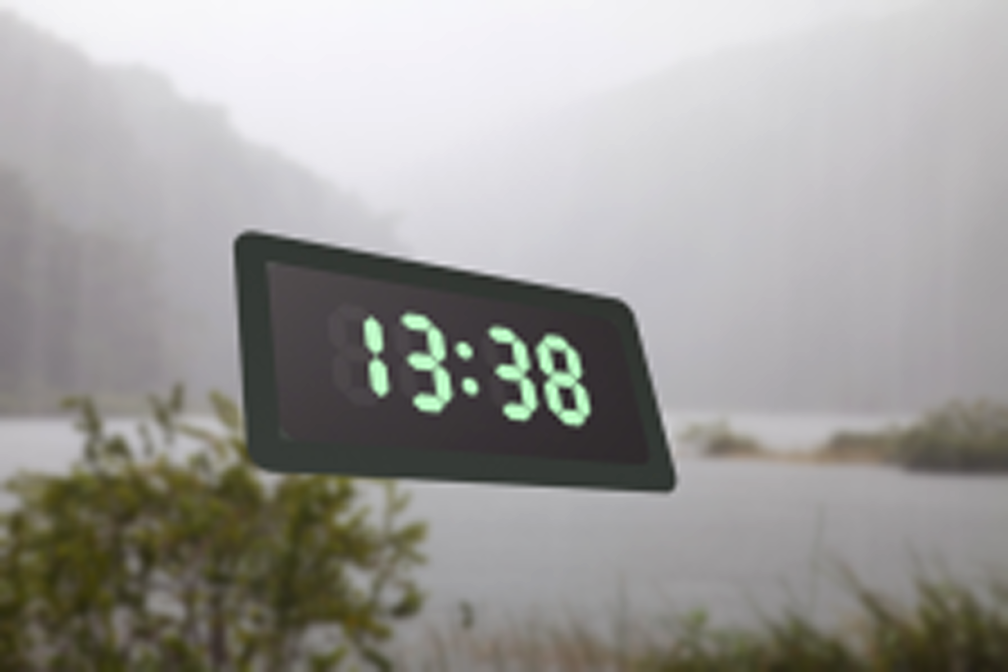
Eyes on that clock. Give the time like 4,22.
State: 13,38
